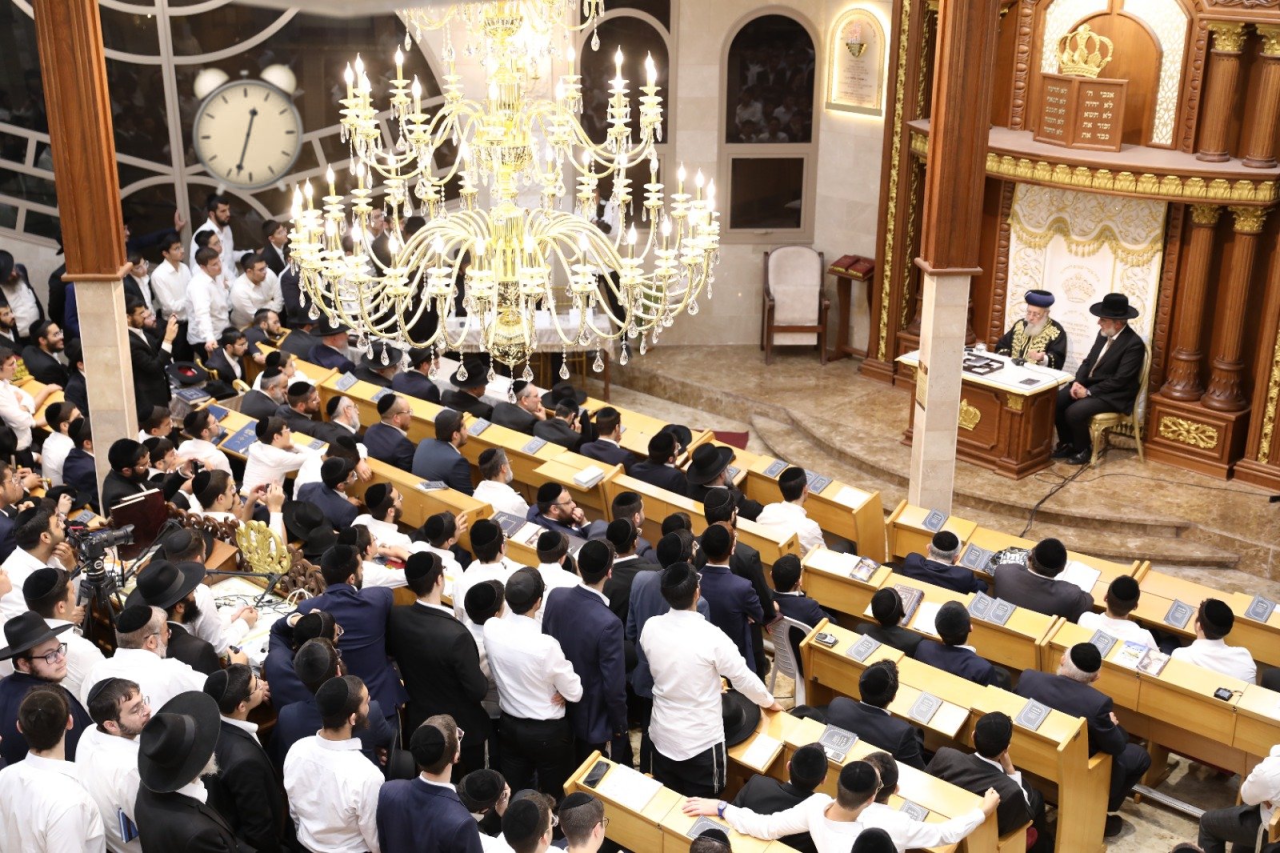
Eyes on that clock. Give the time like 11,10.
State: 12,33
